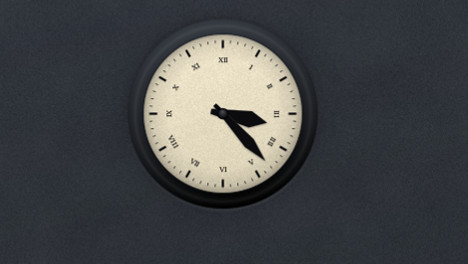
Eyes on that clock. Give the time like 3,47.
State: 3,23
